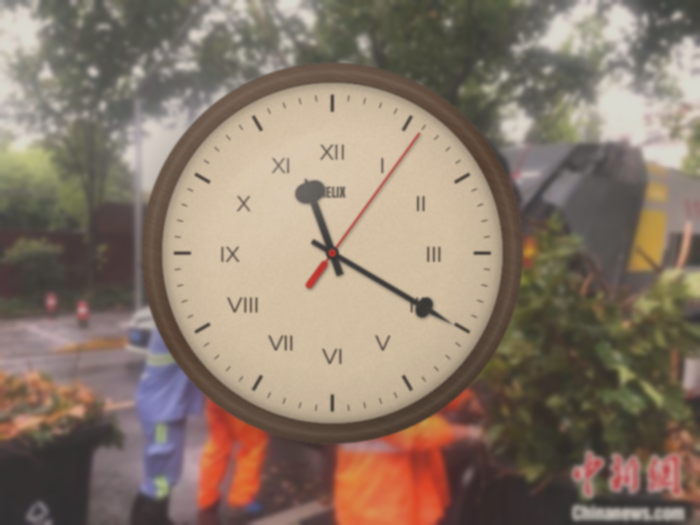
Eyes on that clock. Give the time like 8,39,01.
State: 11,20,06
